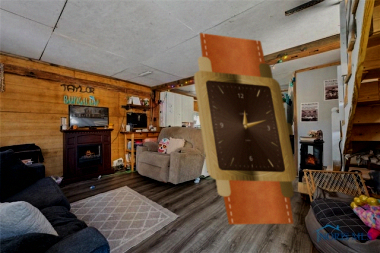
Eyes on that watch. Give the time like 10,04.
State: 12,12
